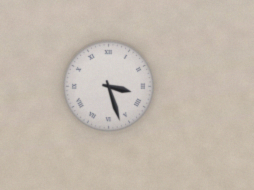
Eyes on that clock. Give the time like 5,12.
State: 3,27
